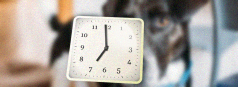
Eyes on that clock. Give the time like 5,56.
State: 6,59
